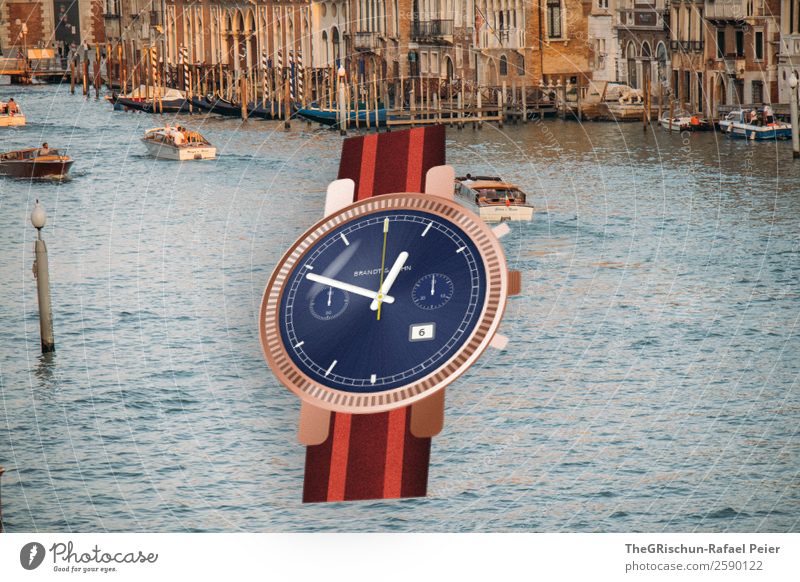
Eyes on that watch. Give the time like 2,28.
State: 12,49
